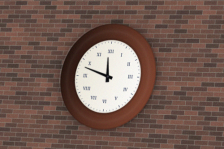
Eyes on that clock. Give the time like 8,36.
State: 11,48
